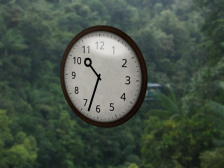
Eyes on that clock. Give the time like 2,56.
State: 10,33
